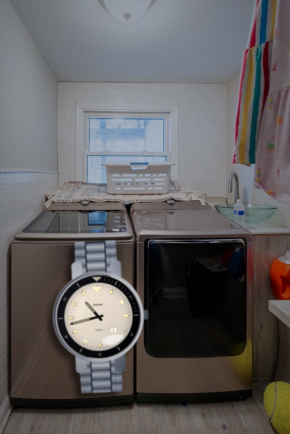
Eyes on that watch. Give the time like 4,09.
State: 10,43
